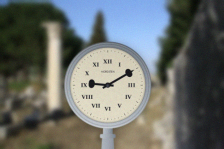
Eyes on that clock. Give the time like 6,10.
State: 9,10
